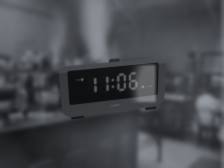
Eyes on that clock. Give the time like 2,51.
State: 11,06
